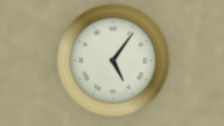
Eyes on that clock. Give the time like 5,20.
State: 5,06
